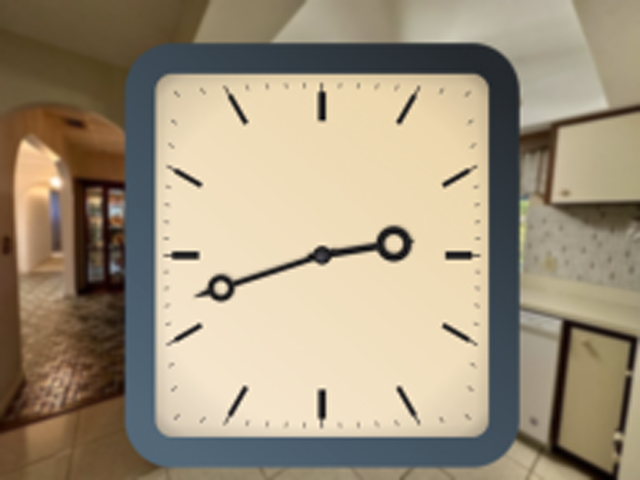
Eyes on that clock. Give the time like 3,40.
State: 2,42
